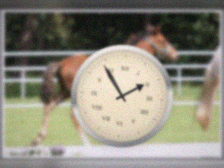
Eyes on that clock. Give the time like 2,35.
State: 1,54
